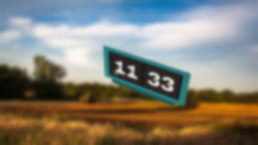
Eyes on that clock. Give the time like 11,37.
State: 11,33
